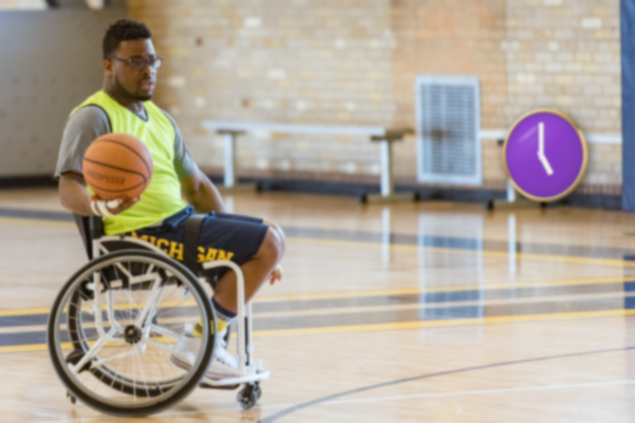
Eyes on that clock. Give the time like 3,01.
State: 5,00
